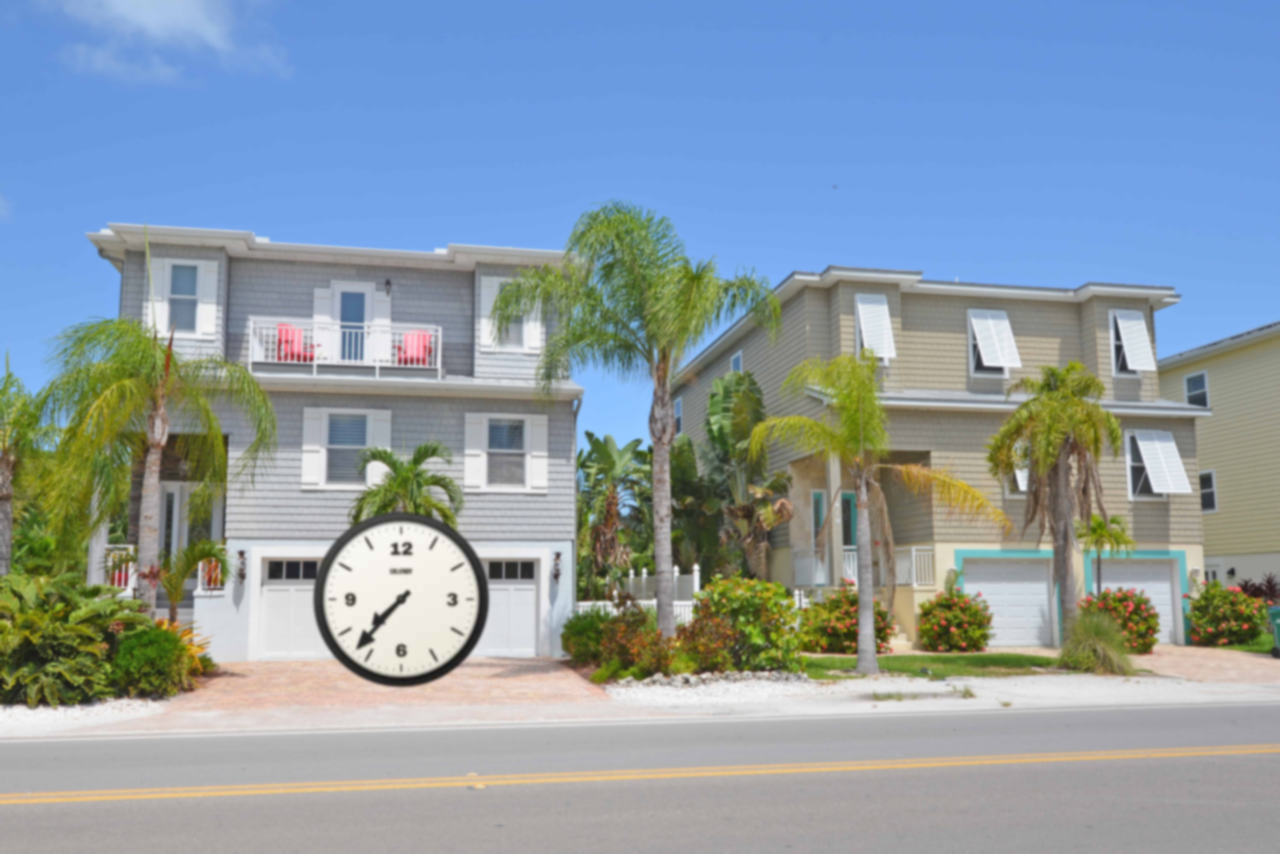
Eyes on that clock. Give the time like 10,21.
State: 7,37
